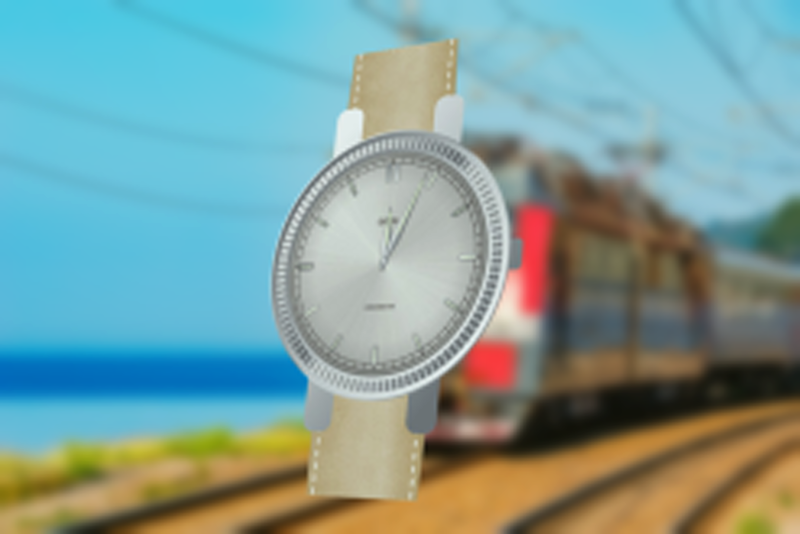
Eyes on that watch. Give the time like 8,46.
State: 12,04
